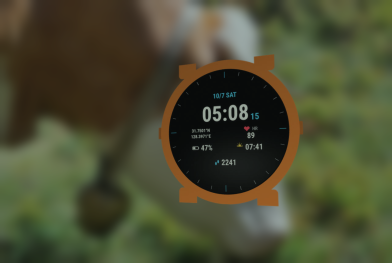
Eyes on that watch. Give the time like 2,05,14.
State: 5,08,15
